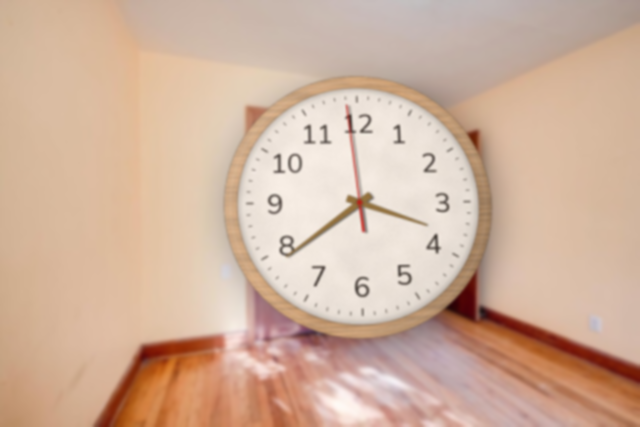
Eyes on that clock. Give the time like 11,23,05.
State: 3,38,59
